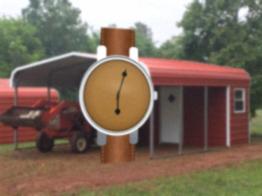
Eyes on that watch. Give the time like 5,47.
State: 6,03
